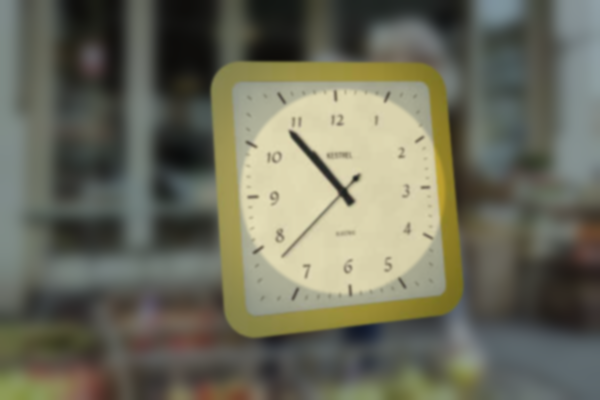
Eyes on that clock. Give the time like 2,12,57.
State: 10,53,38
